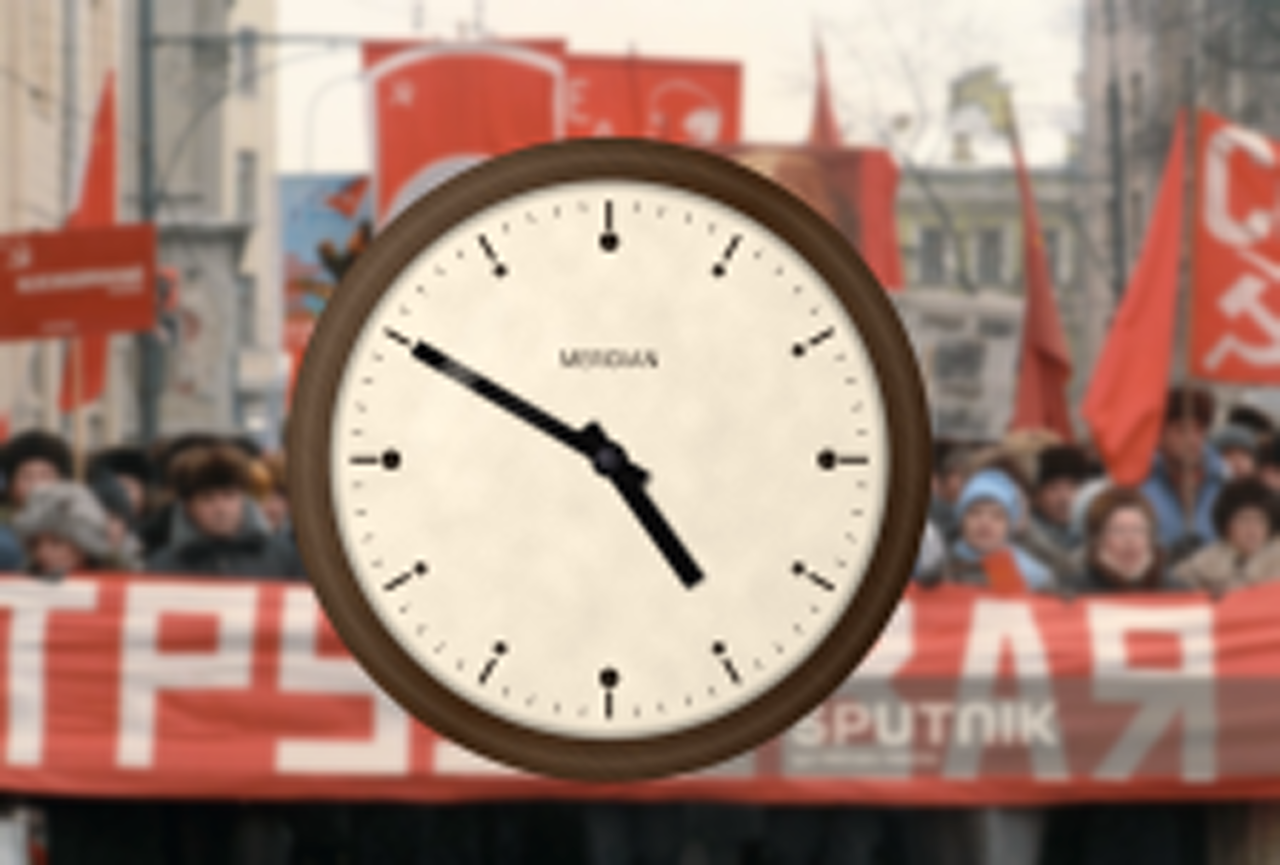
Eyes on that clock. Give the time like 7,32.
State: 4,50
